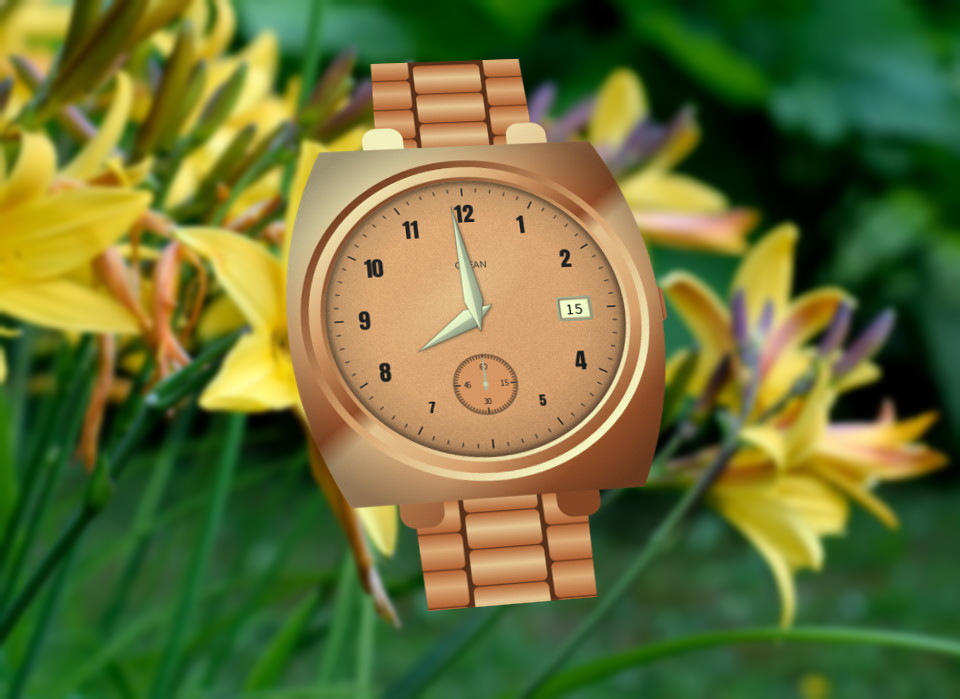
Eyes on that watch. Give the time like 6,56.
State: 7,59
